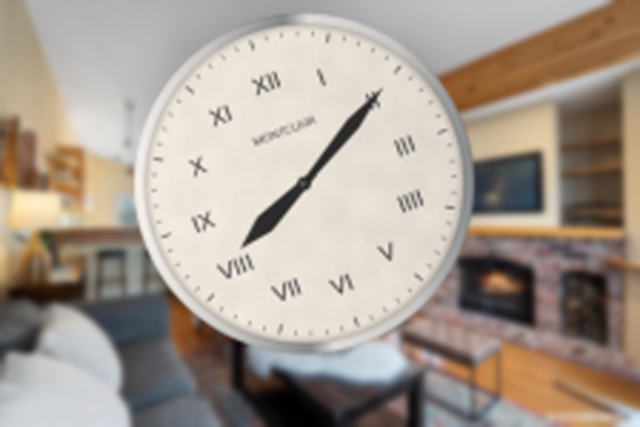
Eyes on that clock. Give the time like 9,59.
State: 8,10
